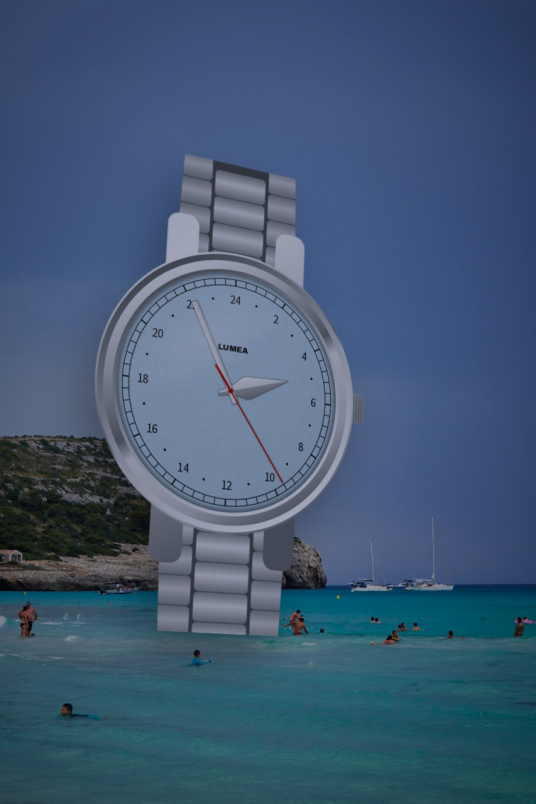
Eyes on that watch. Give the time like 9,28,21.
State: 4,55,24
